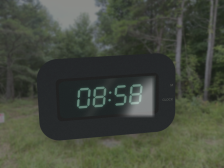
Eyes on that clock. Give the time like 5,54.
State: 8,58
